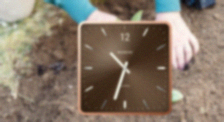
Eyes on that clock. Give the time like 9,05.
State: 10,33
